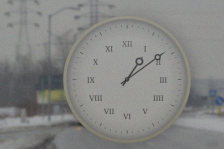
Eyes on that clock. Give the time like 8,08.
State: 1,09
